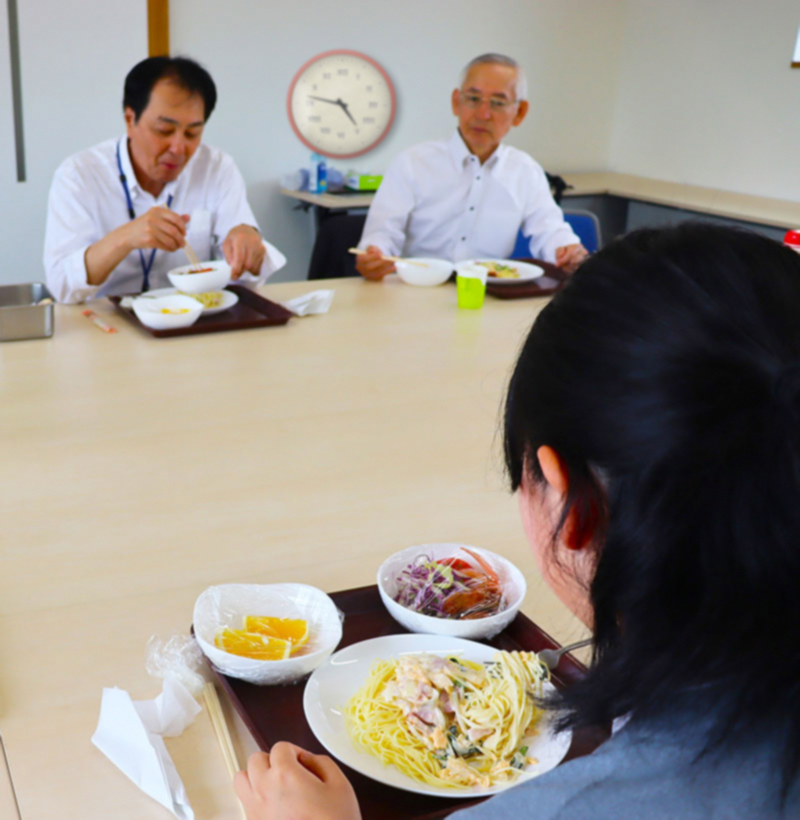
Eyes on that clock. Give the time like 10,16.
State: 4,47
